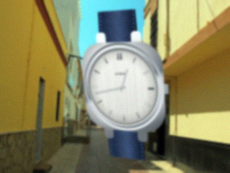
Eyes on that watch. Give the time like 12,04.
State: 12,43
